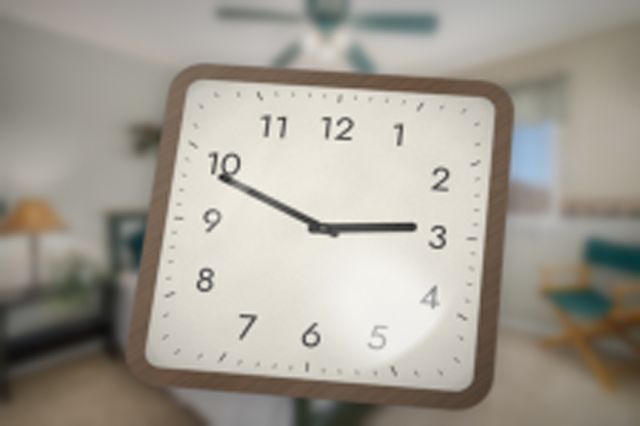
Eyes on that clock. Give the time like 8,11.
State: 2,49
